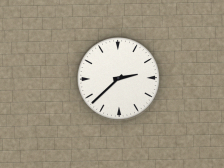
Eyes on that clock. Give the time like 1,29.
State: 2,38
